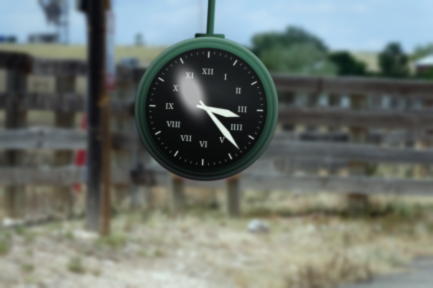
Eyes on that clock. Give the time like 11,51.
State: 3,23
